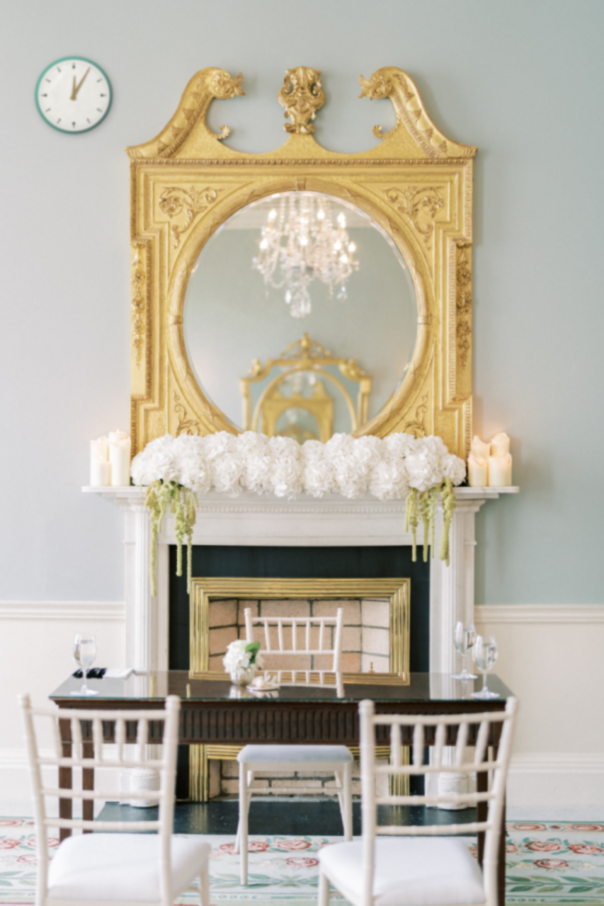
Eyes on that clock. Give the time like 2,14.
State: 12,05
